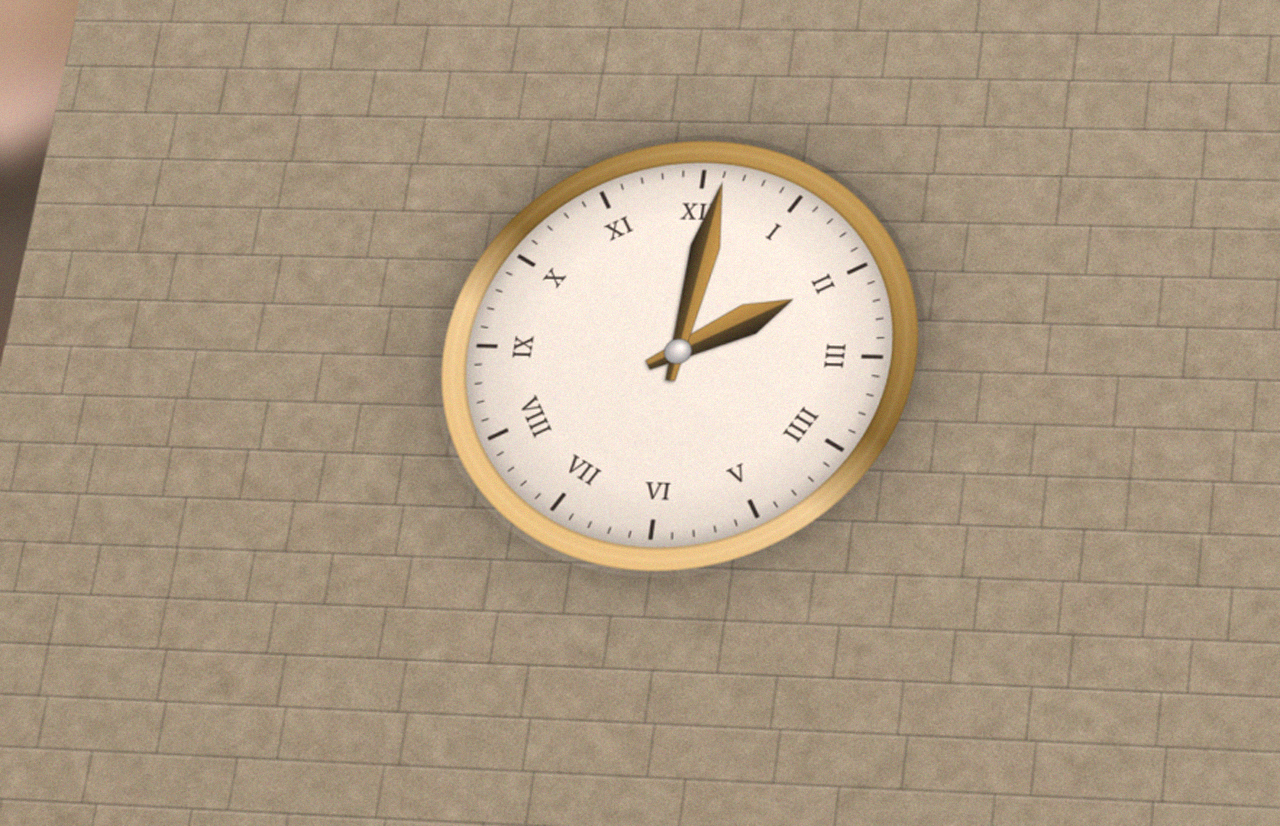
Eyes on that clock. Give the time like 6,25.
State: 2,01
